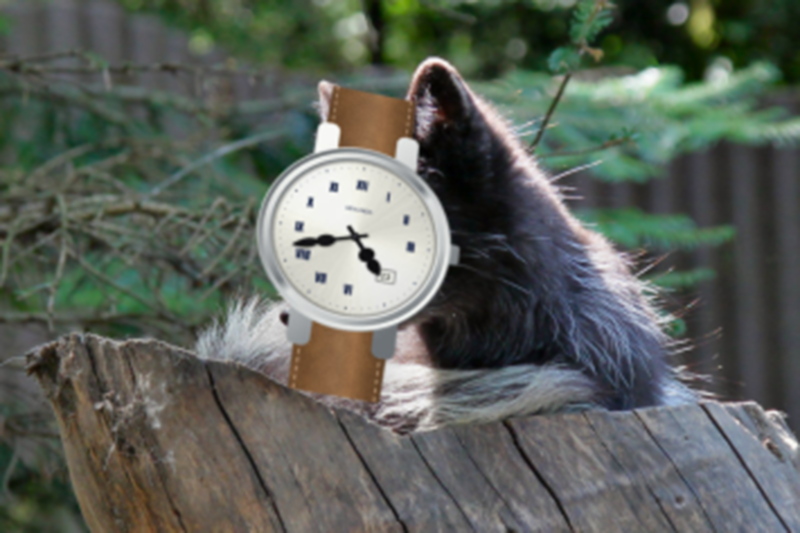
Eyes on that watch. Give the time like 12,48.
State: 4,42
